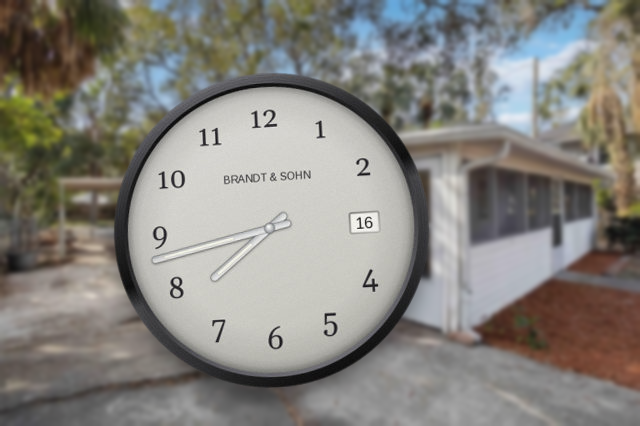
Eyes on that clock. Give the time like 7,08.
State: 7,43
